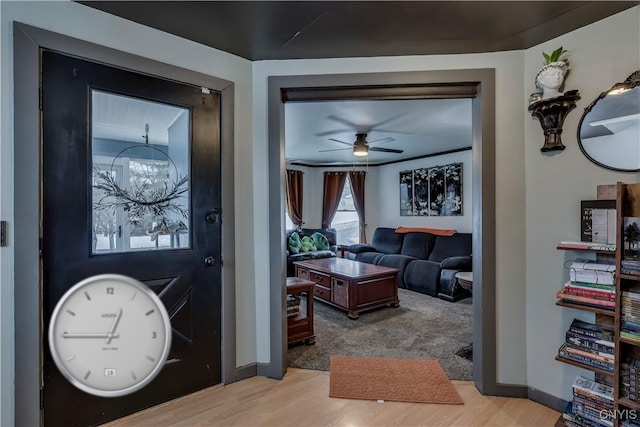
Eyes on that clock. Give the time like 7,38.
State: 12,45
